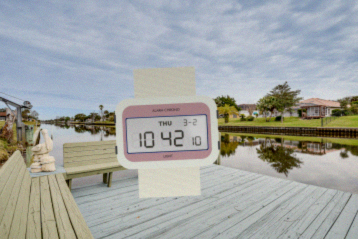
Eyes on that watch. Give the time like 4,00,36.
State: 10,42,10
